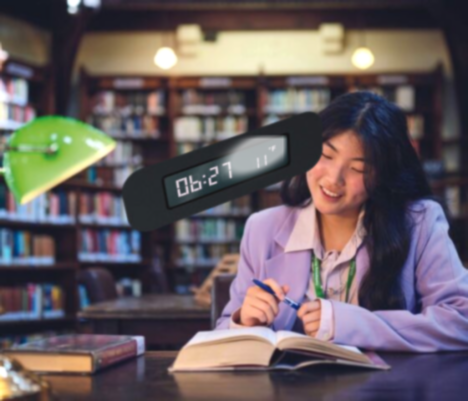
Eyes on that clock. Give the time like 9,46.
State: 6,27
